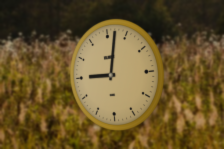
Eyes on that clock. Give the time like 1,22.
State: 9,02
